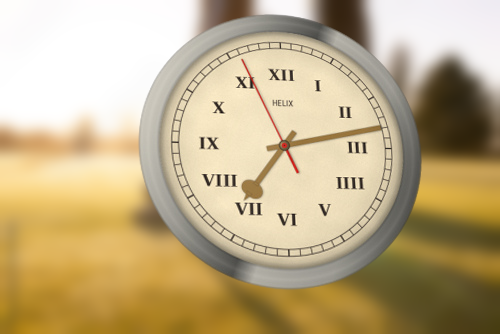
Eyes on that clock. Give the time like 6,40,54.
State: 7,12,56
